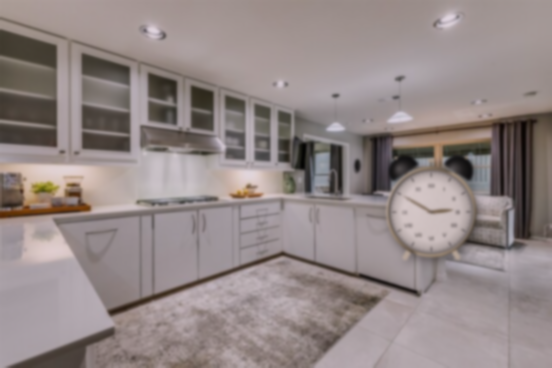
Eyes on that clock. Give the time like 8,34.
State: 2,50
